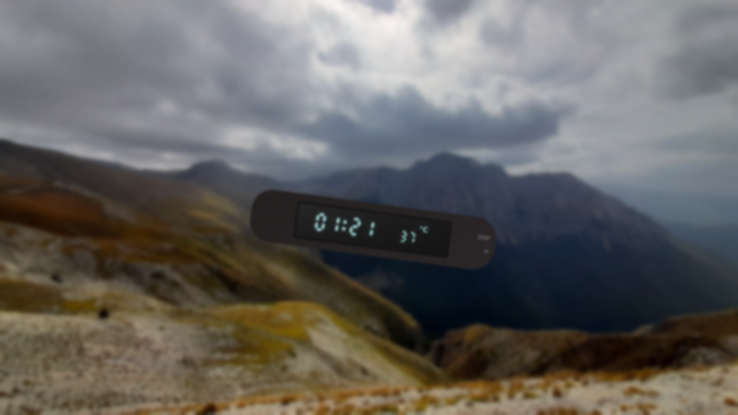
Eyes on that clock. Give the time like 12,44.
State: 1,21
